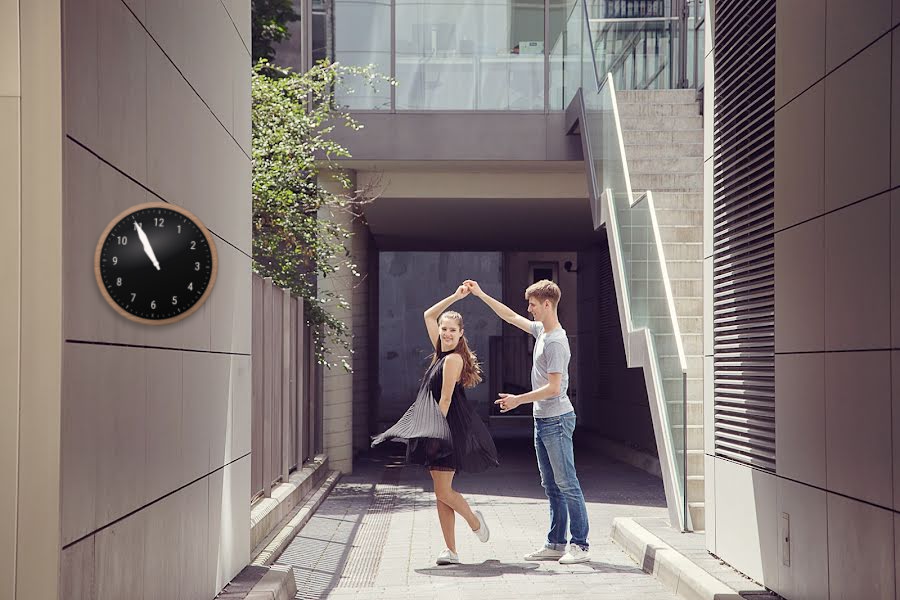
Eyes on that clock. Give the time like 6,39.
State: 10,55
